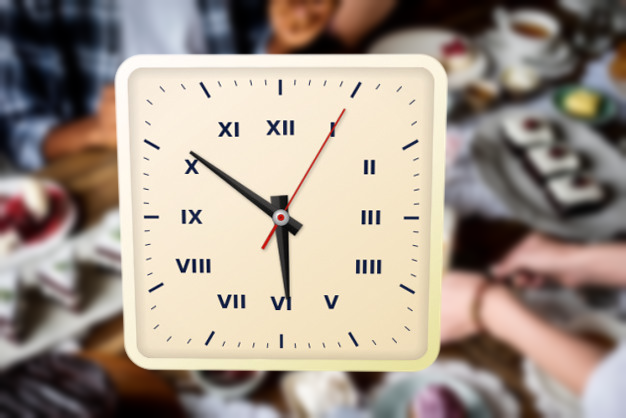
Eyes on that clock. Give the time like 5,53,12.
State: 5,51,05
